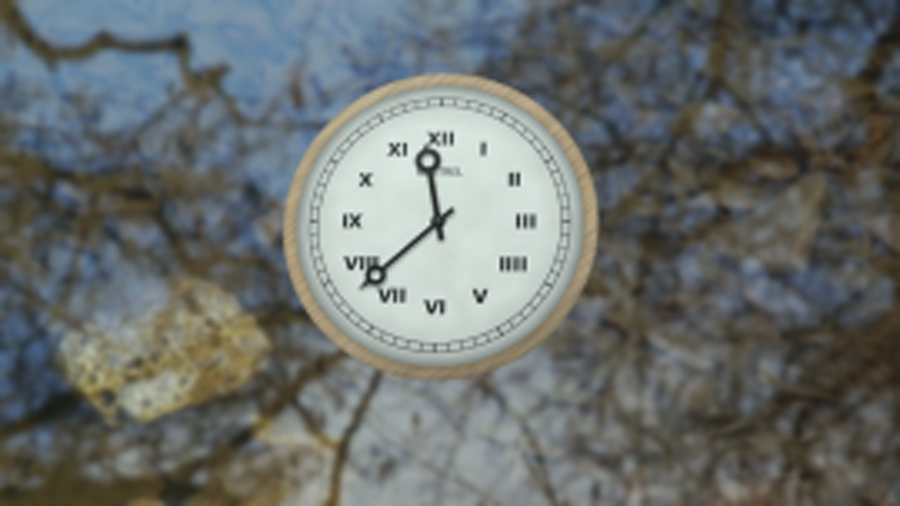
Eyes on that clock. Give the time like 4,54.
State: 11,38
